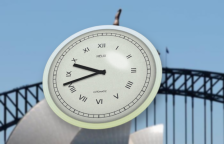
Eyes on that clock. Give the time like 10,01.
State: 9,42
